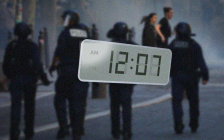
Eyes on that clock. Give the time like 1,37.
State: 12,07
